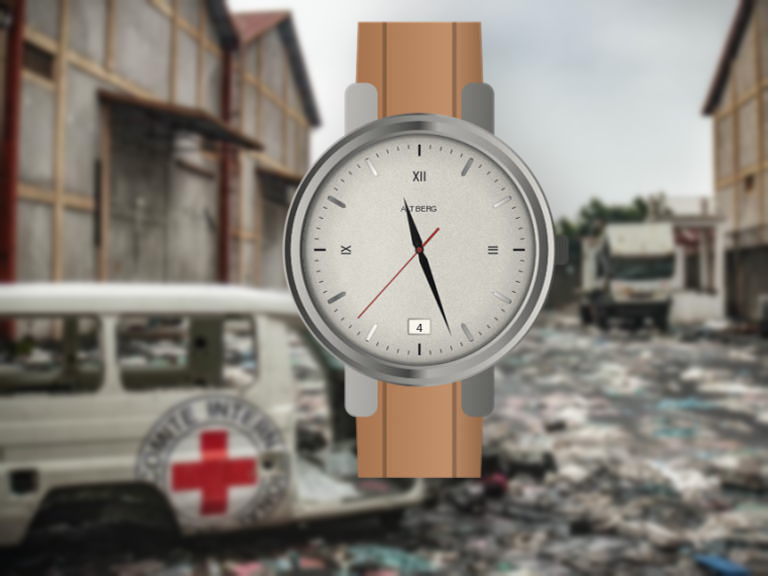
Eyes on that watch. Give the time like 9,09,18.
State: 11,26,37
